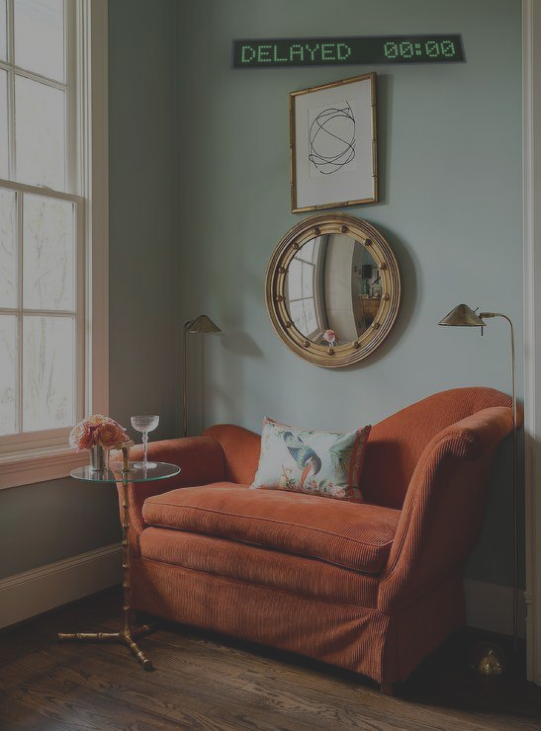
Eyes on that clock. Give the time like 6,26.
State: 0,00
